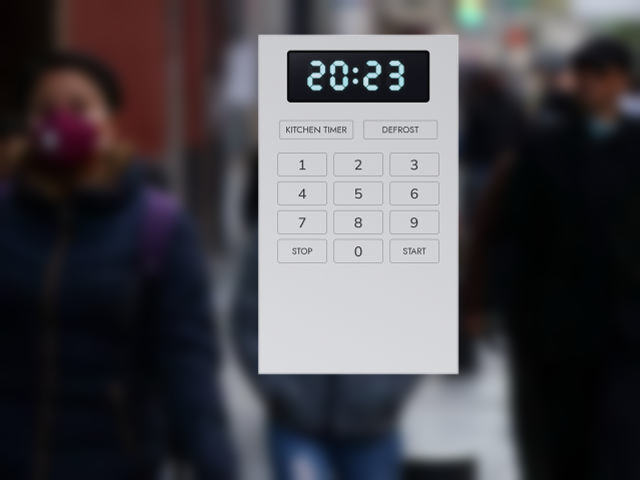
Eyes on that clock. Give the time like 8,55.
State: 20,23
